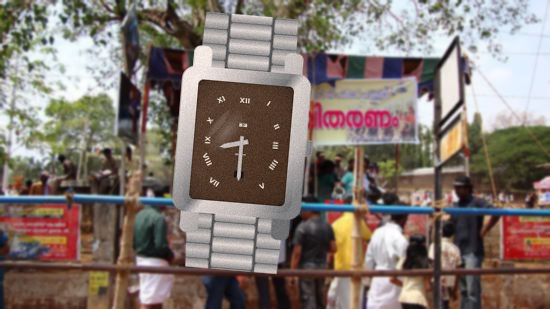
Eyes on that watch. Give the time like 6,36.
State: 8,30
